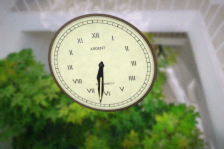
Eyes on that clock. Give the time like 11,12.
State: 6,32
